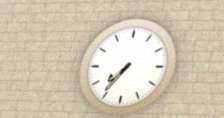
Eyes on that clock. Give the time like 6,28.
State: 7,36
